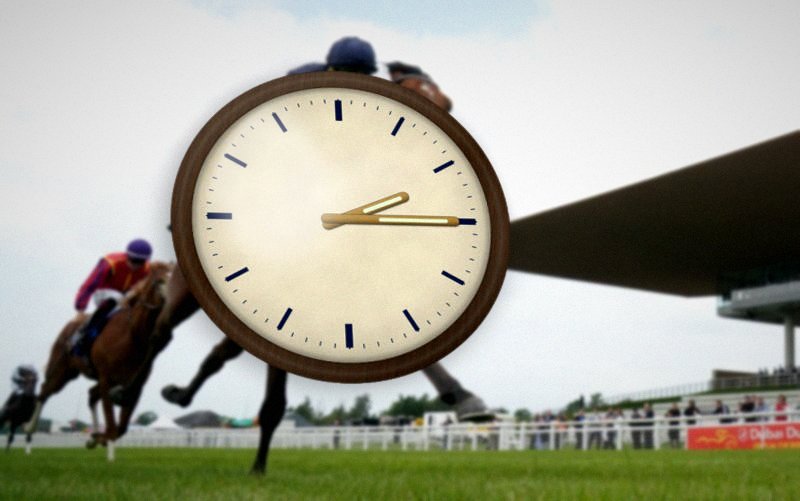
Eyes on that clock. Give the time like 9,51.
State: 2,15
